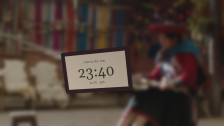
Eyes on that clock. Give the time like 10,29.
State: 23,40
